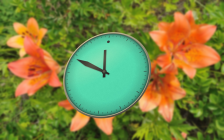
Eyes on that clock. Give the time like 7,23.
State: 11,49
